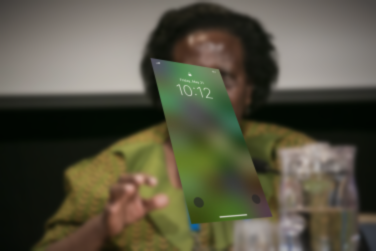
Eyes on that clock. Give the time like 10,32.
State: 10,12
